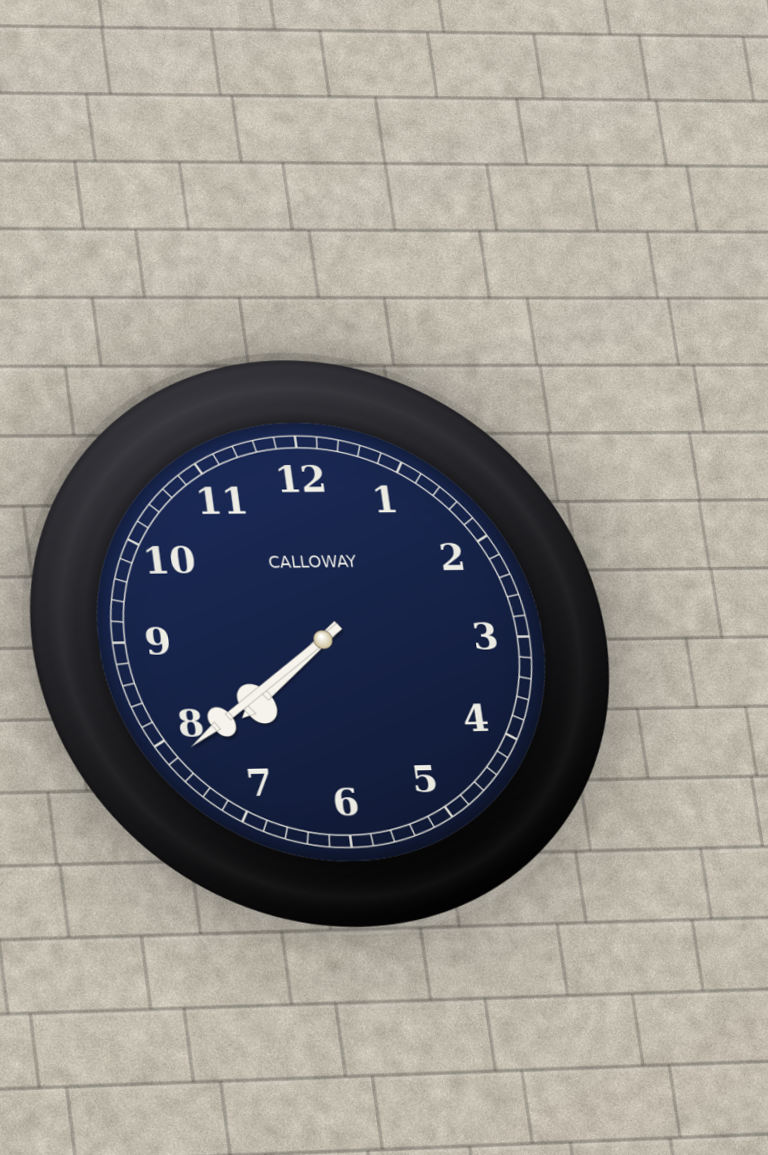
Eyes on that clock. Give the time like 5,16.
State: 7,39
